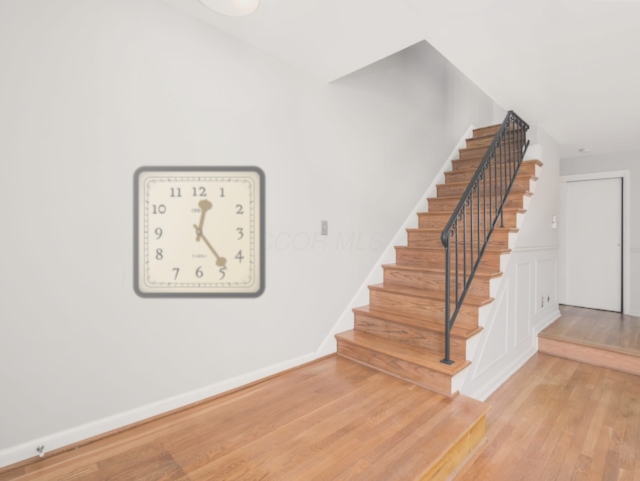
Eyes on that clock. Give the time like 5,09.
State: 12,24
